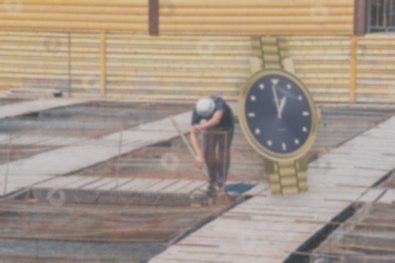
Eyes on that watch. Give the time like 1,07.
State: 12,59
